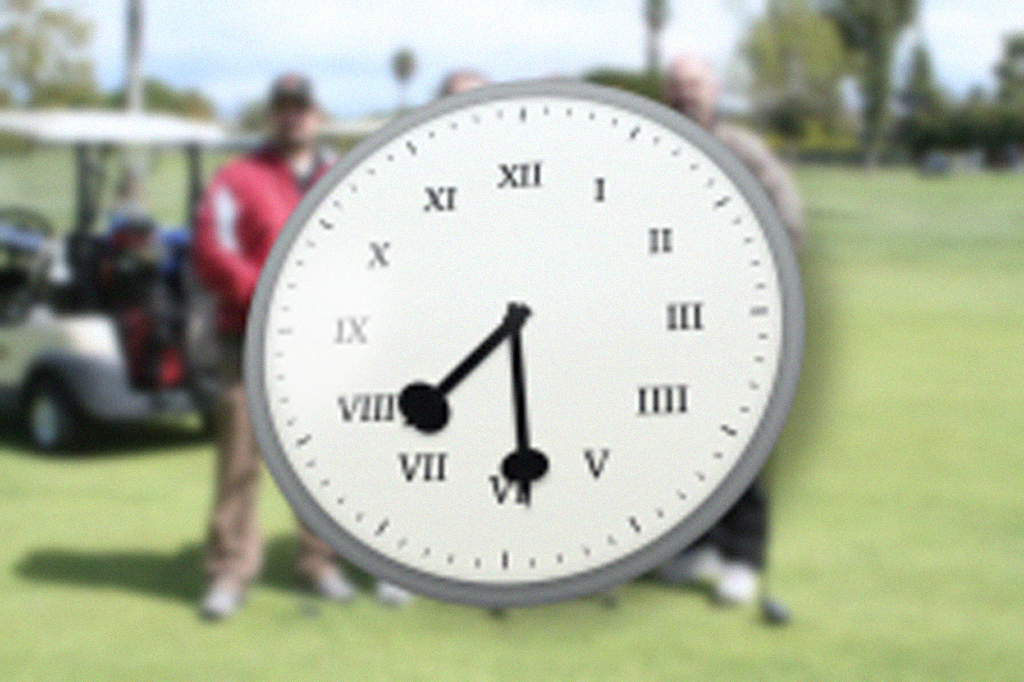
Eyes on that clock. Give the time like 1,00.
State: 7,29
